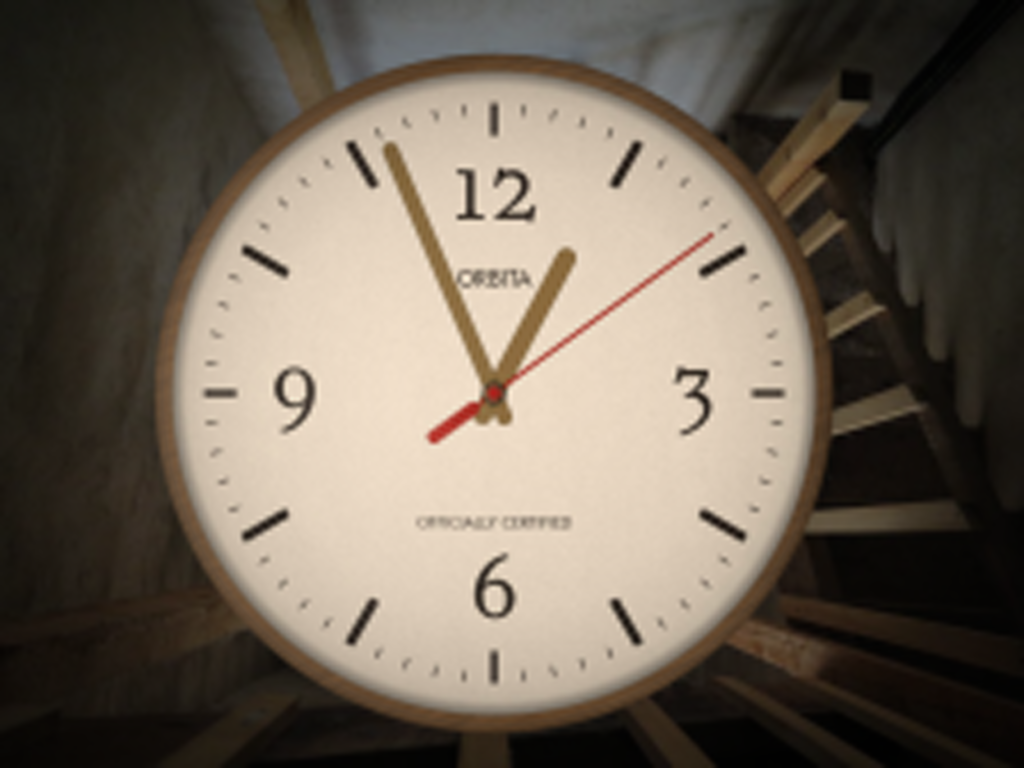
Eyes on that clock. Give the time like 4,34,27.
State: 12,56,09
